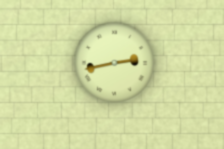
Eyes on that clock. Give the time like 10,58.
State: 2,43
